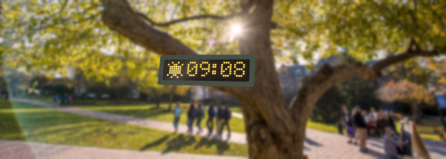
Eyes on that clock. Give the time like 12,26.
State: 9,08
